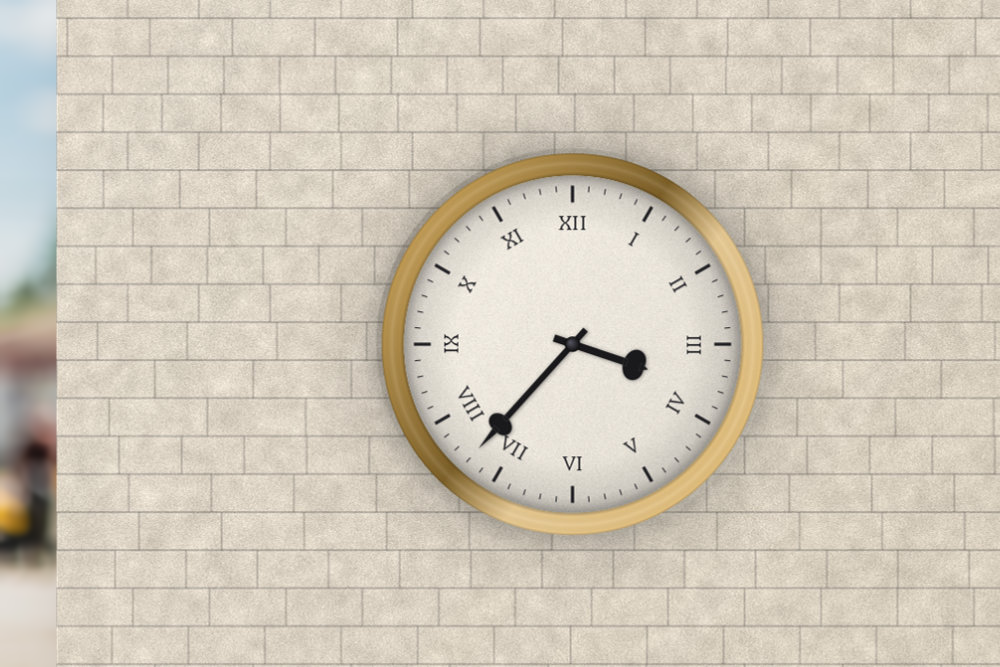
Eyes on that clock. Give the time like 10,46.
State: 3,37
